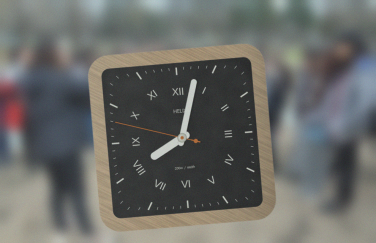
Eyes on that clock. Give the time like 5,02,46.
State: 8,02,48
